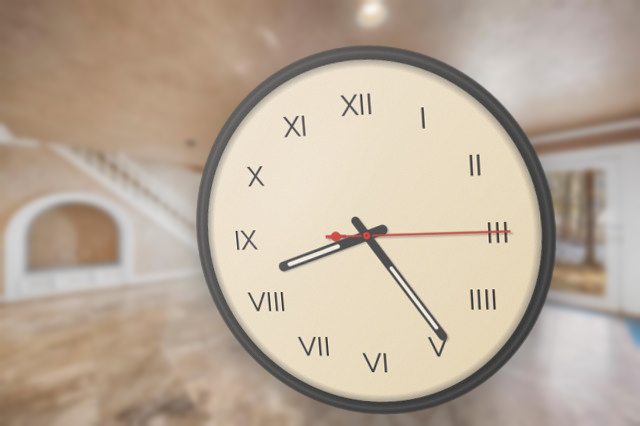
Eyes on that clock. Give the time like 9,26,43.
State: 8,24,15
